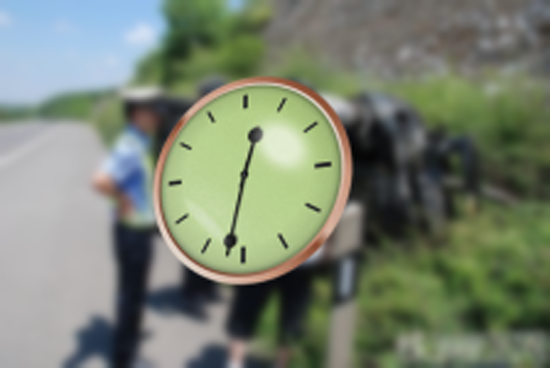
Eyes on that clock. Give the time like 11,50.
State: 12,32
